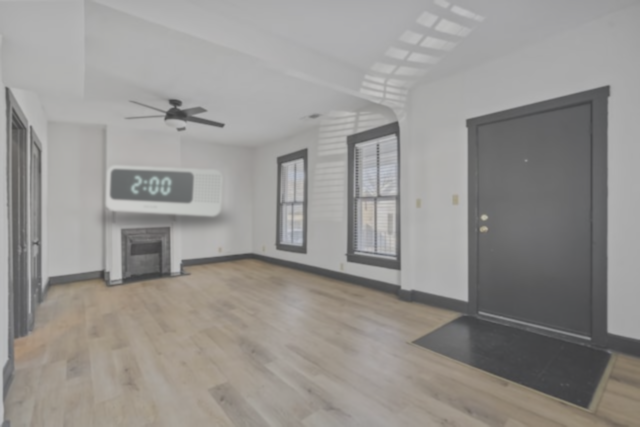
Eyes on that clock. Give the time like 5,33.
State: 2,00
